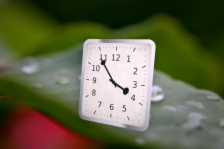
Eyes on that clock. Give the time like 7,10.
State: 3,54
